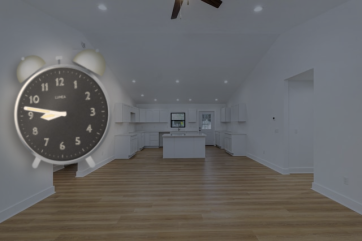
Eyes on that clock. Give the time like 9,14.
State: 8,47
